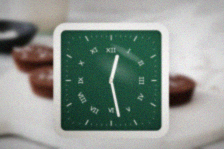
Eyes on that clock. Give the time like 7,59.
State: 12,28
